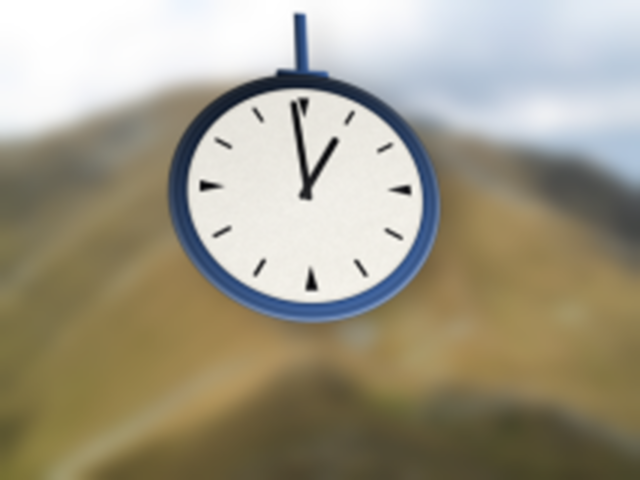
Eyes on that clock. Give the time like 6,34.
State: 12,59
